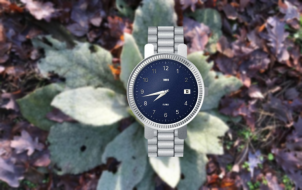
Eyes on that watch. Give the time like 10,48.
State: 7,43
